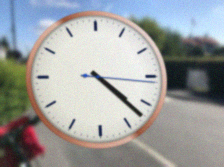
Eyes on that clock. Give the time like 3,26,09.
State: 4,22,16
